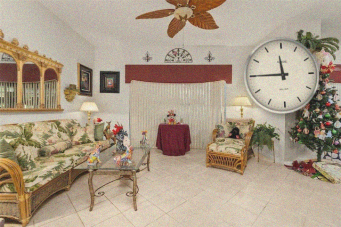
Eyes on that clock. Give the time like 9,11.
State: 11,45
